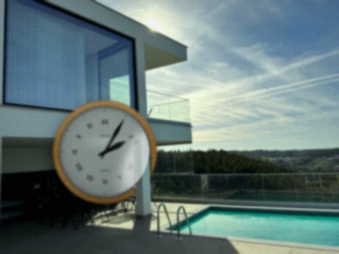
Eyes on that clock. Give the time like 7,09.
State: 2,05
